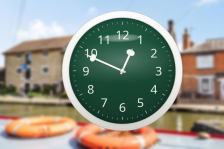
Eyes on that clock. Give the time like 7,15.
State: 12,49
